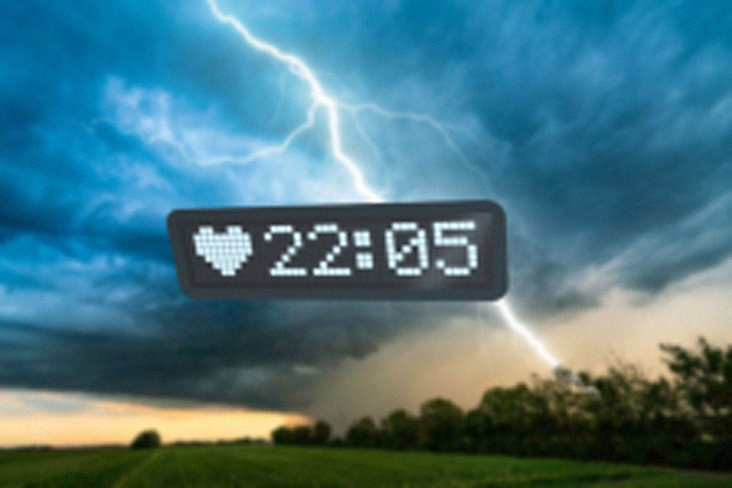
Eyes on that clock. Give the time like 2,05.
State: 22,05
